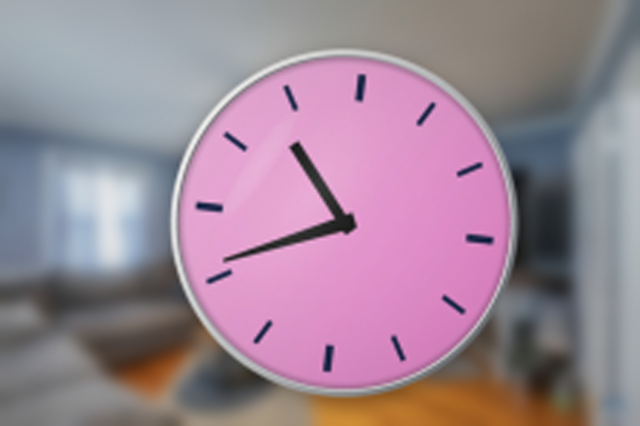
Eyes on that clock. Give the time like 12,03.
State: 10,41
